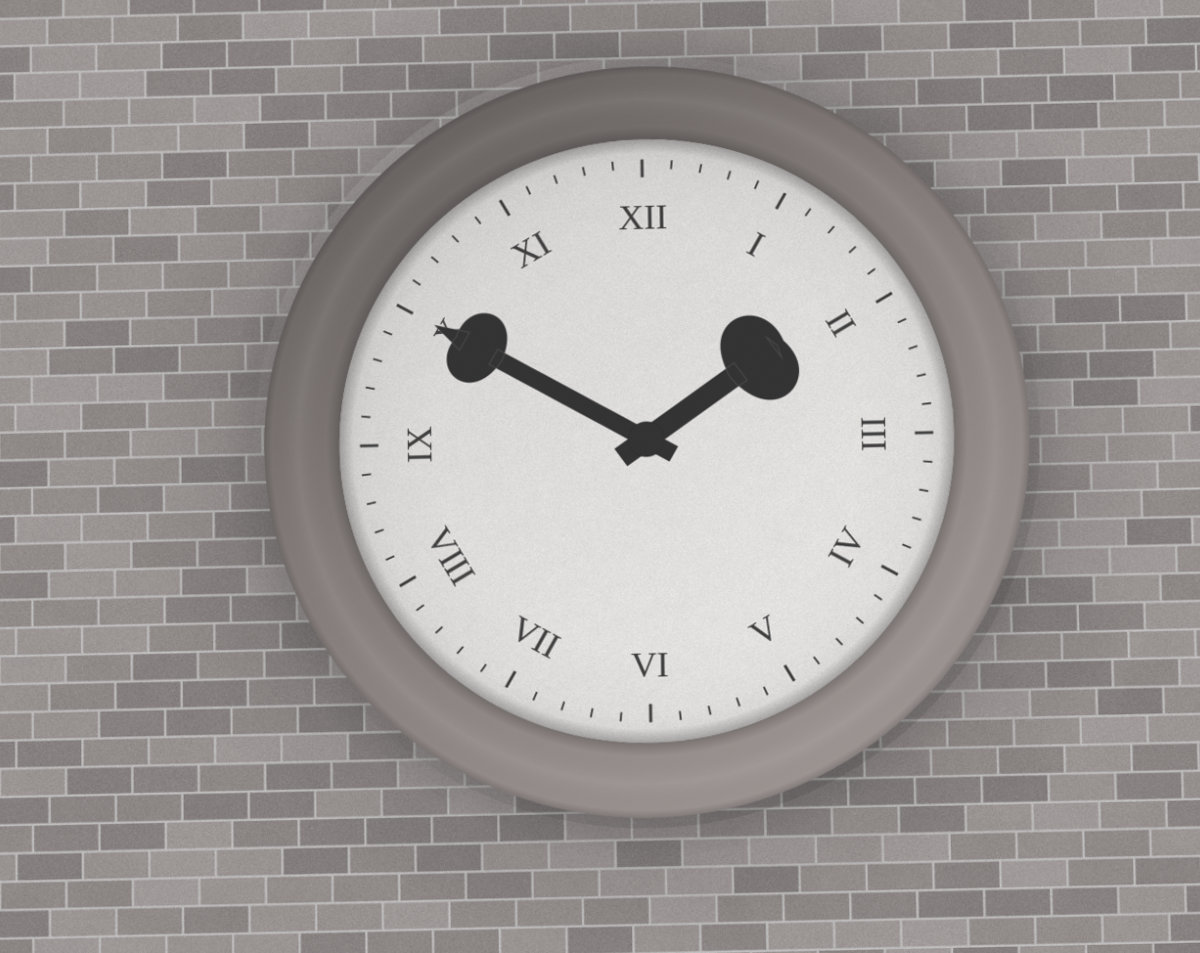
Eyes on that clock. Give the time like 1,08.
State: 1,50
